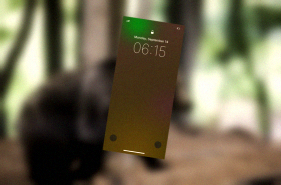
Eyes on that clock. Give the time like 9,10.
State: 6,15
